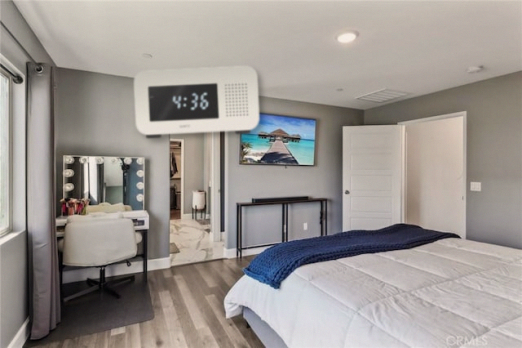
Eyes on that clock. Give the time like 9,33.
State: 4,36
